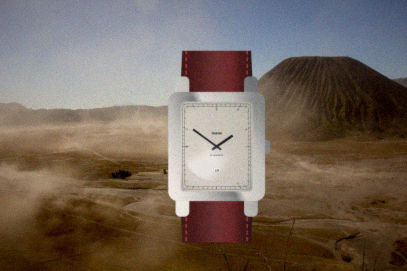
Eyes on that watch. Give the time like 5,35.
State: 1,51
